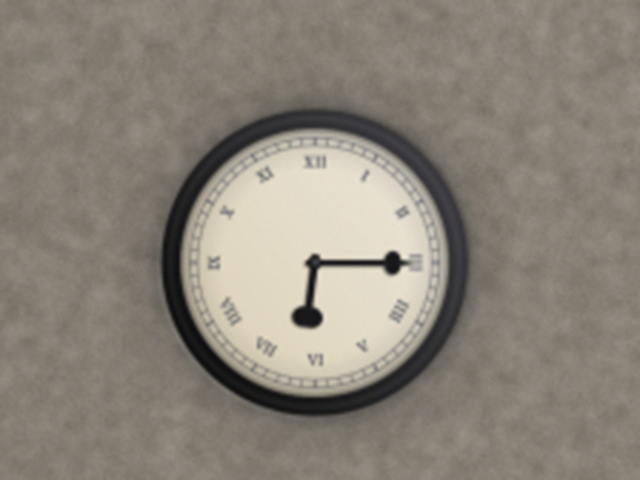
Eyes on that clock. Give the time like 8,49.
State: 6,15
